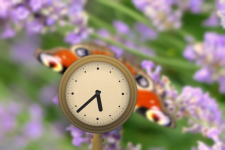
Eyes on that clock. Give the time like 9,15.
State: 5,38
